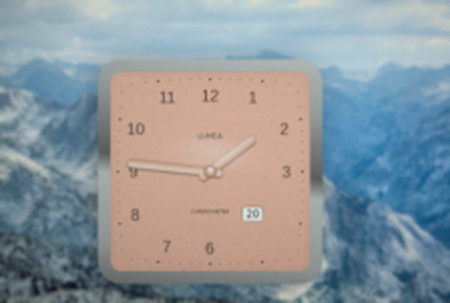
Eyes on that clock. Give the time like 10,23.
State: 1,46
